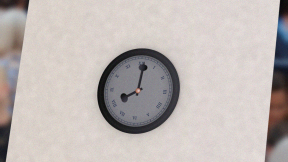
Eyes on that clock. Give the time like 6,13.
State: 8,01
